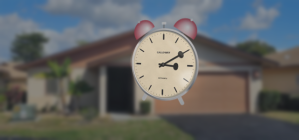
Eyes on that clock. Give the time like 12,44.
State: 3,10
